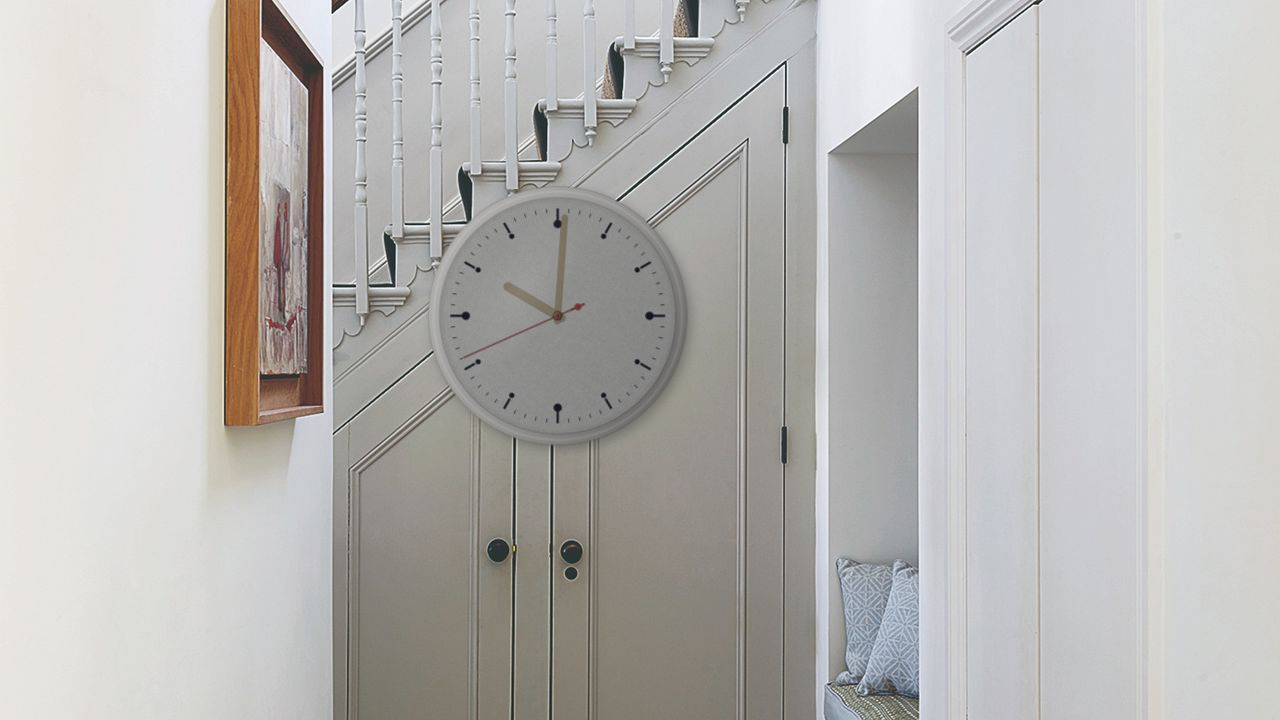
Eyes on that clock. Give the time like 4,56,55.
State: 10,00,41
